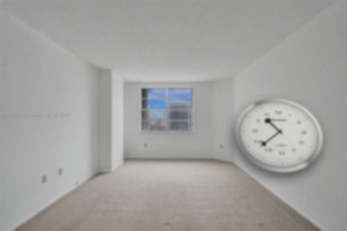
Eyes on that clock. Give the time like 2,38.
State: 10,38
